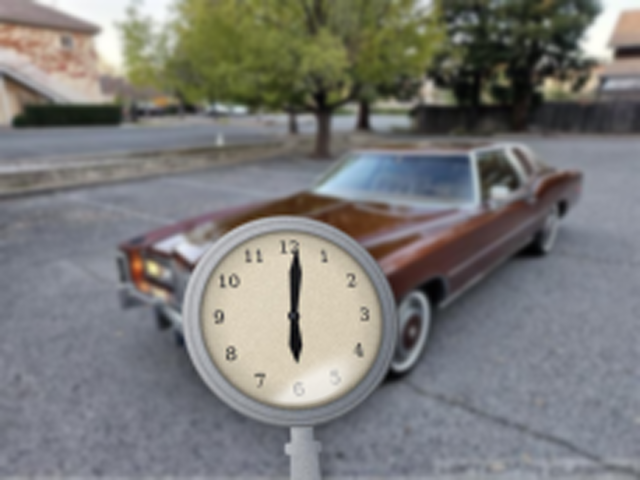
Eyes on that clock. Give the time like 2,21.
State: 6,01
